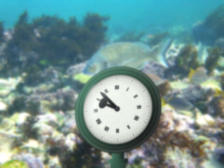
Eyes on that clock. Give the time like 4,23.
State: 9,53
